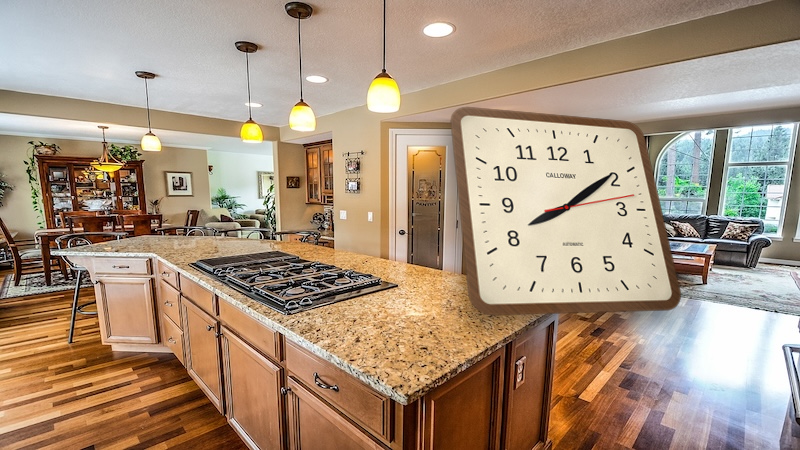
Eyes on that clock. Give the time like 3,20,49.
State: 8,09,13
